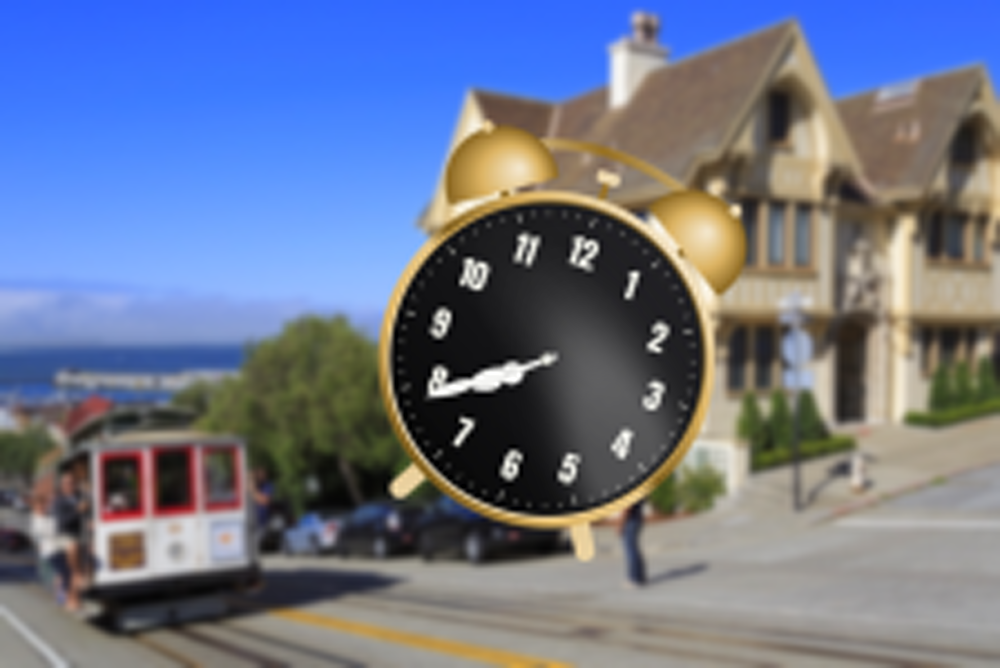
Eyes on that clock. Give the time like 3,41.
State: 7,39
